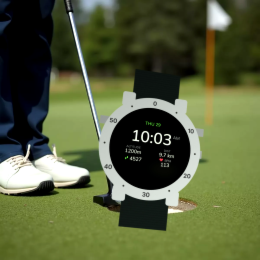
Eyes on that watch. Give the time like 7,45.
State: 10,03
